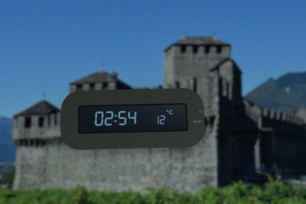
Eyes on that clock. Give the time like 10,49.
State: 2,54
